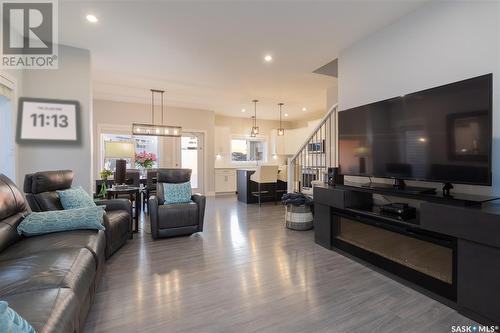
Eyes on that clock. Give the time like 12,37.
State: 11,13
